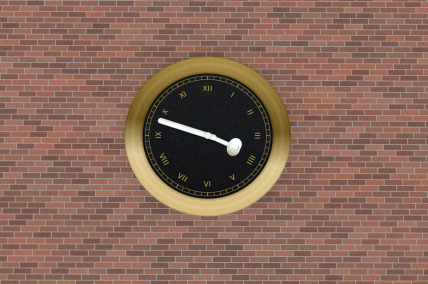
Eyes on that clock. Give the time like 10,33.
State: 3,48
